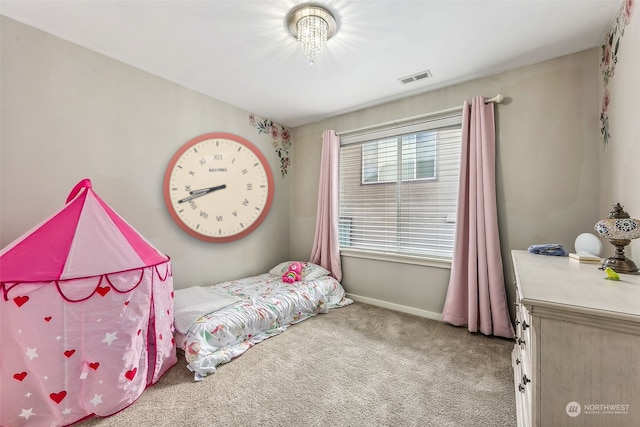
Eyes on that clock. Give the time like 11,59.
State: 8,42
